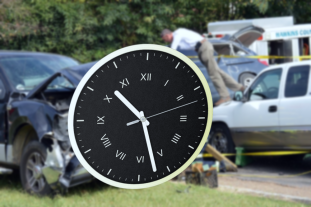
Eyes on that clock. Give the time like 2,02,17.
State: 10,27,12
